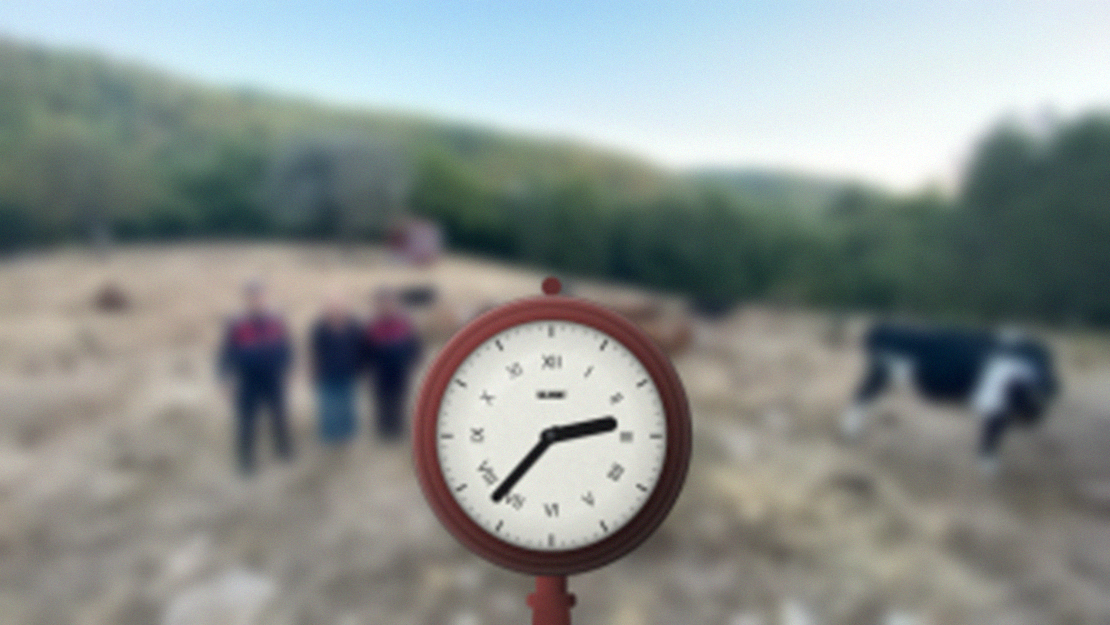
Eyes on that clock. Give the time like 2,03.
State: 2,37
